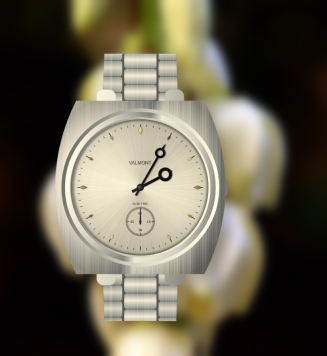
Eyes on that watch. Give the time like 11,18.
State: 2,05
